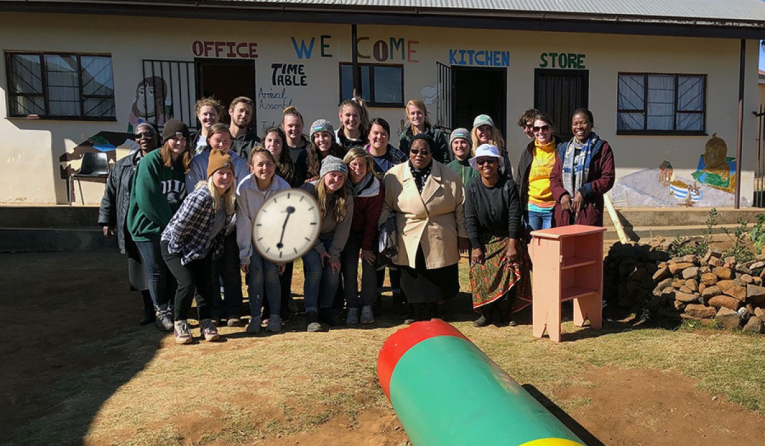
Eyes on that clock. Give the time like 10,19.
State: 12,31
